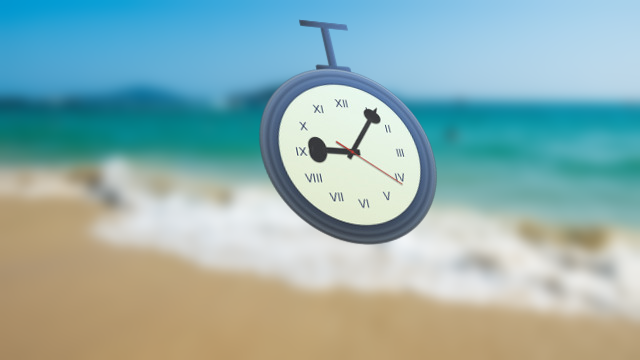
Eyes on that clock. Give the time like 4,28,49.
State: 9,06,21
